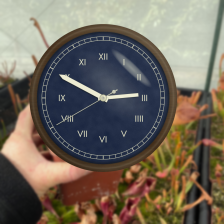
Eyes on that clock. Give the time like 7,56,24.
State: 2,49,40
